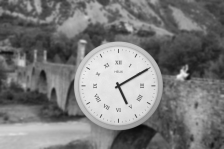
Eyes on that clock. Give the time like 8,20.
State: 5,10
